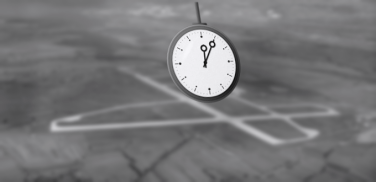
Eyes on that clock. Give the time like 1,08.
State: 12,05
